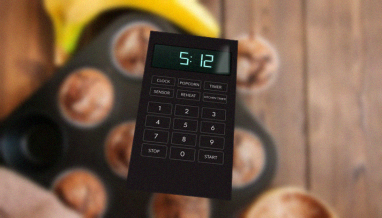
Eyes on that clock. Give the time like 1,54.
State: 5,12
